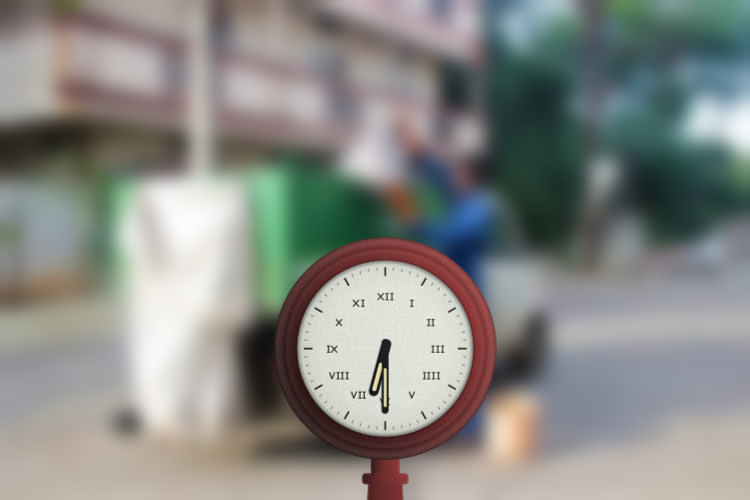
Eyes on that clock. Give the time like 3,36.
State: 6,30
